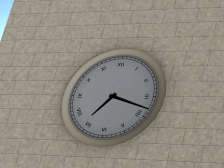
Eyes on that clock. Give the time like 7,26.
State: 7,18
